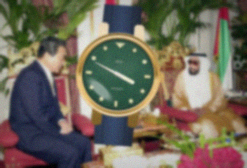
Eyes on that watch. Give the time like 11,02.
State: 3,49
